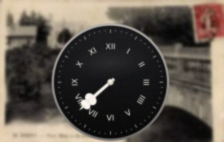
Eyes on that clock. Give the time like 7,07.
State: 7,38
